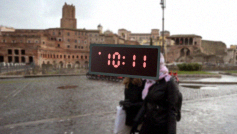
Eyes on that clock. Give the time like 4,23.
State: 10,11
